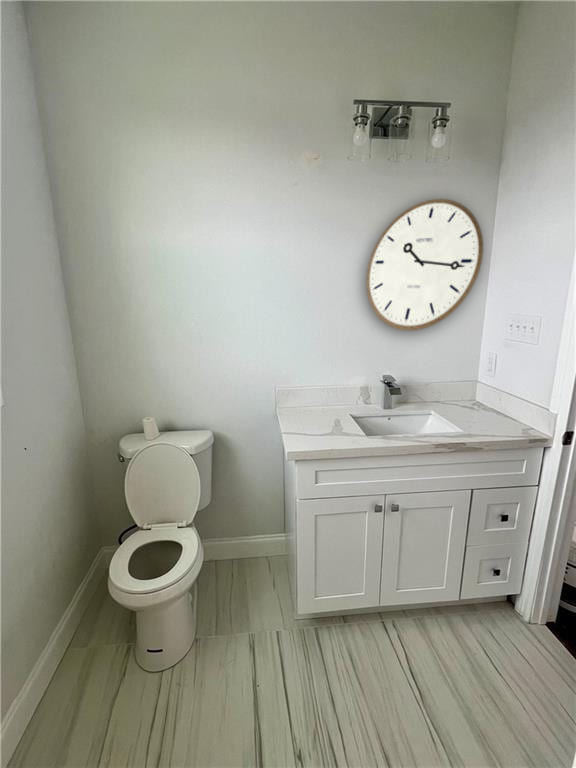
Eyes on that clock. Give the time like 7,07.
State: 10,16
